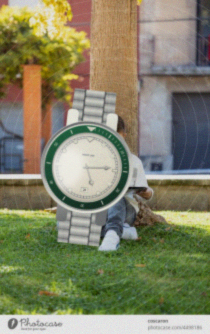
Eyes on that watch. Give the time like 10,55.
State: 5,14
